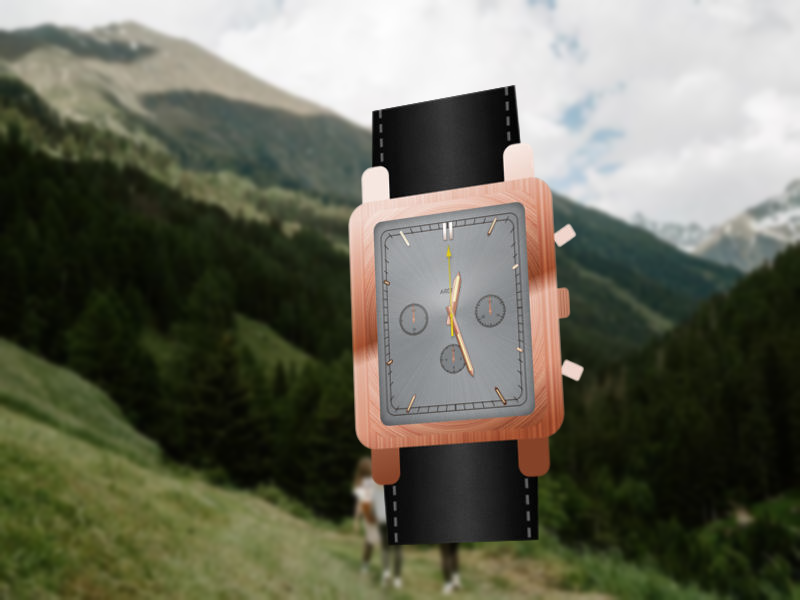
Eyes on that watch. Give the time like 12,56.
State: 12,27
